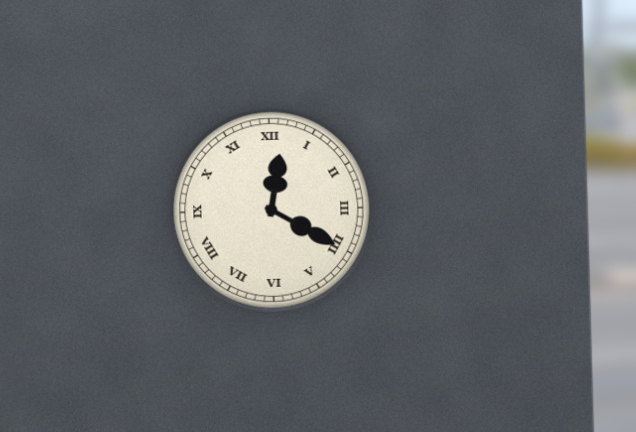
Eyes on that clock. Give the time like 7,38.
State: 12,20
